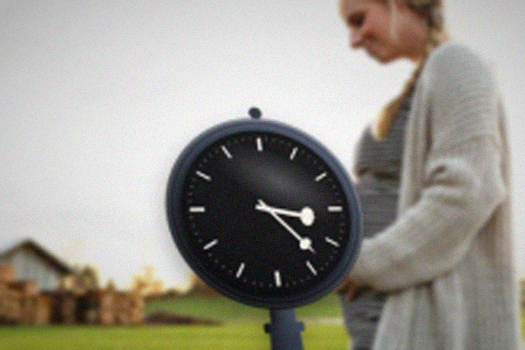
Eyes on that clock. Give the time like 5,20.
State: 3,23
